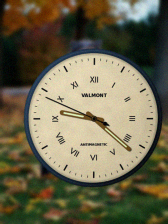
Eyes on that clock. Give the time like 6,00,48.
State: 9,21,49
